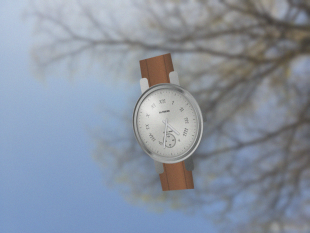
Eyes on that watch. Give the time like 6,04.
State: 4,33
